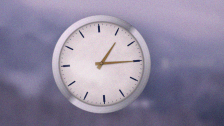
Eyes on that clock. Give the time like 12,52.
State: 1,15
